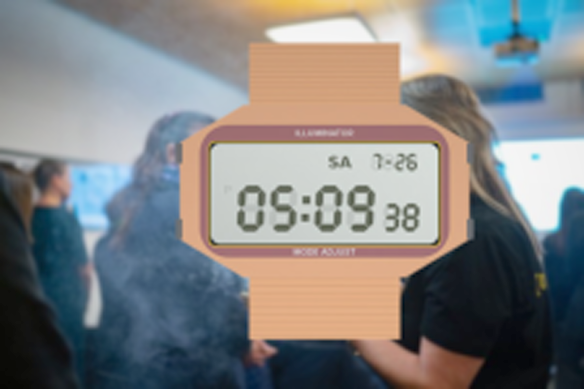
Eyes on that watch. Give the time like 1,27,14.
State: 5,09,38
